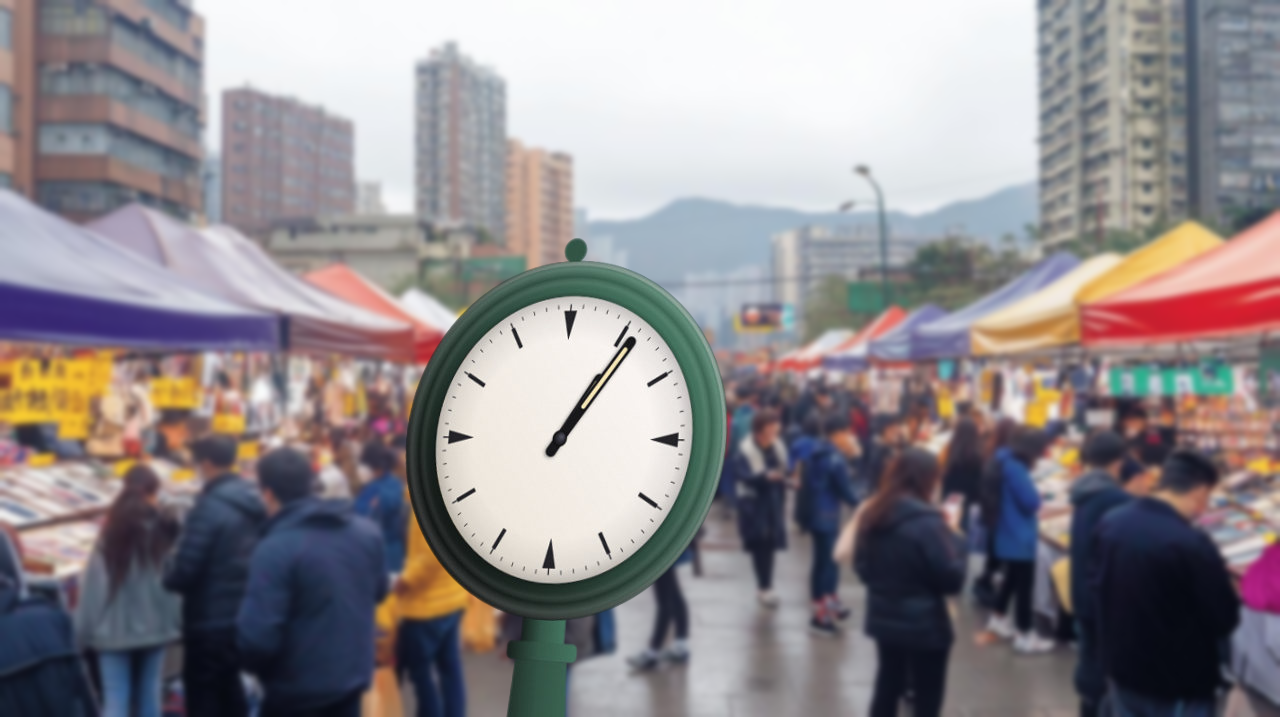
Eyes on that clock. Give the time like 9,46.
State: 1,06
